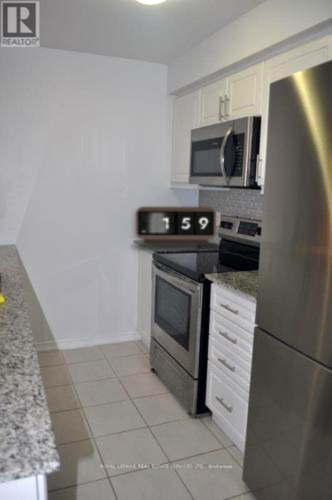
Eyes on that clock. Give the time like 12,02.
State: 1,59
